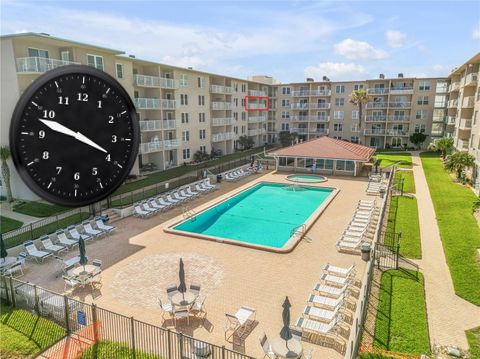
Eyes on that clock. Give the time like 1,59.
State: 3,48
